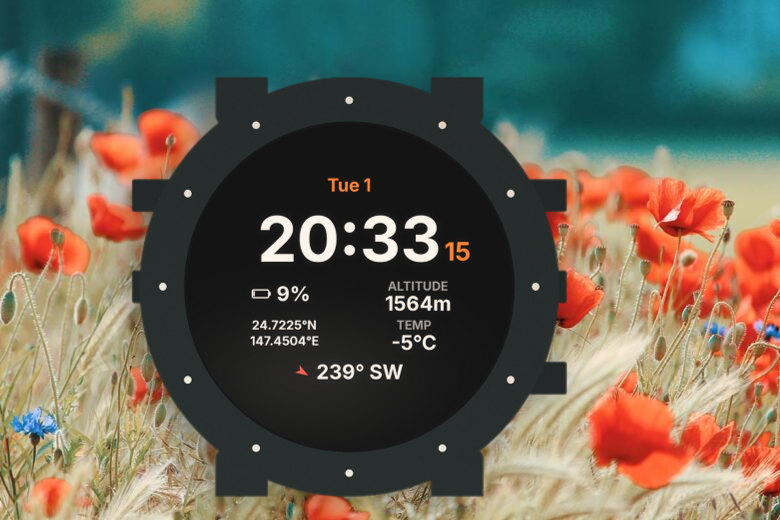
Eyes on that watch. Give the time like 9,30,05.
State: 20,33,15
